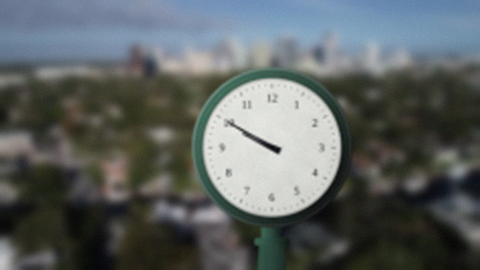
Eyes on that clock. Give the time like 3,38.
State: 9,50
